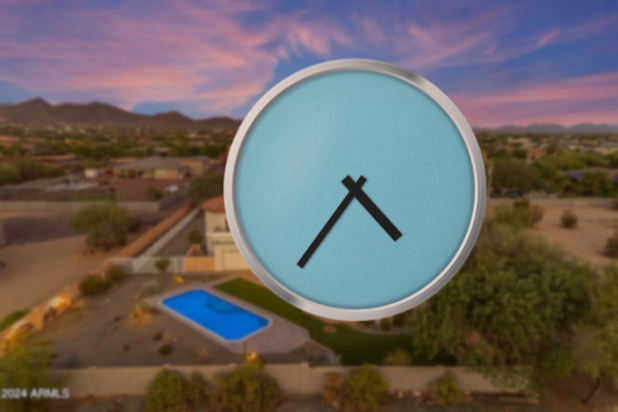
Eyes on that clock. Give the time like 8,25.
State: 4,36
